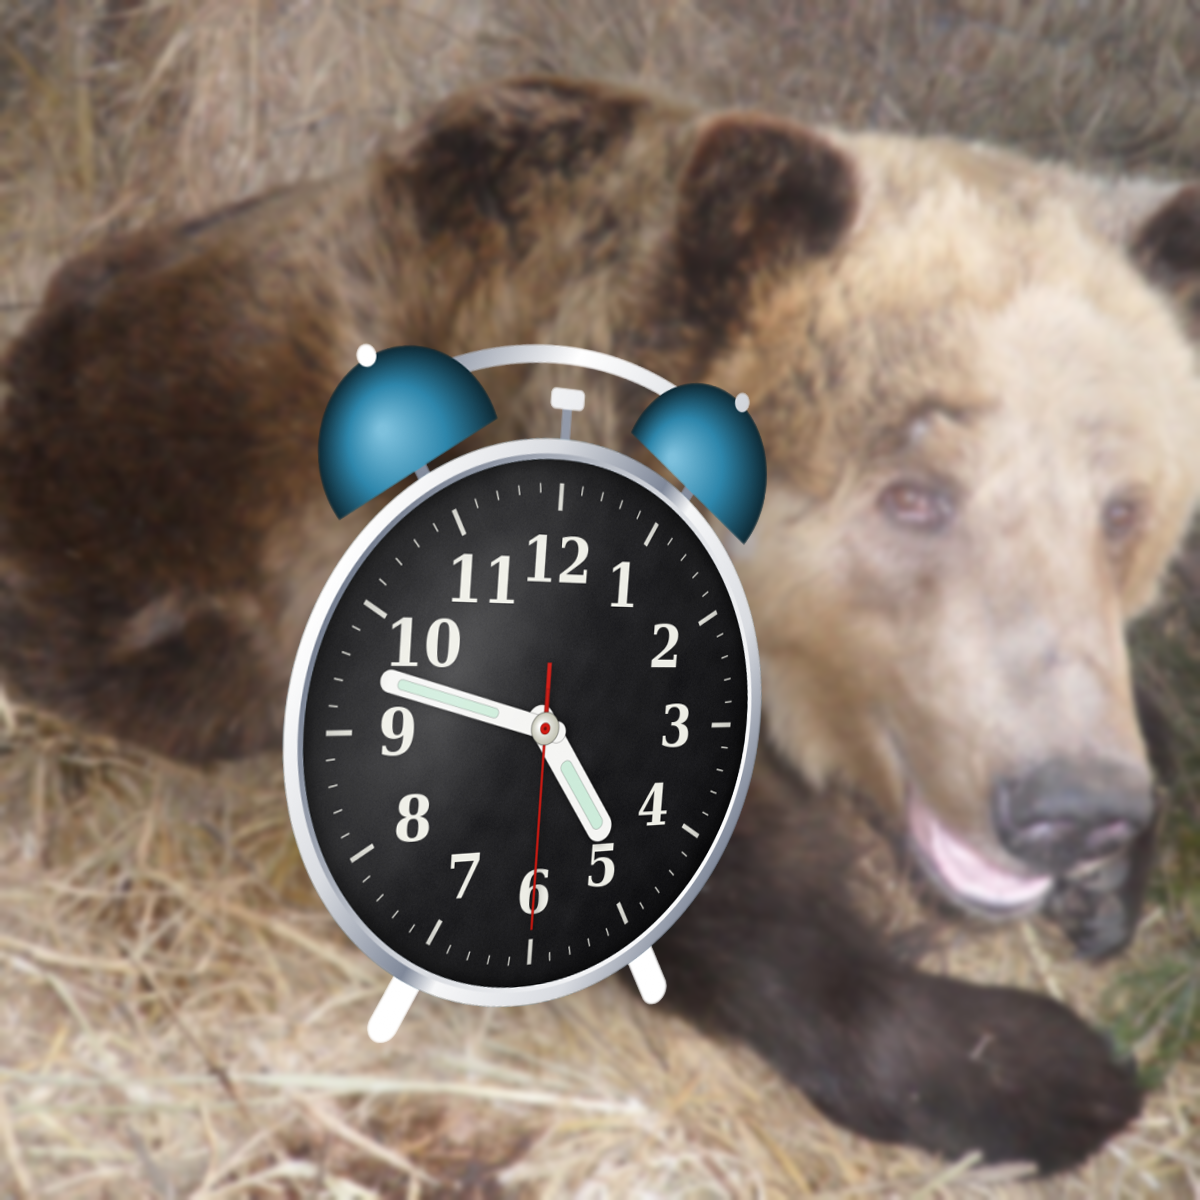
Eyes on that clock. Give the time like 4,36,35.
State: 4,47,30
